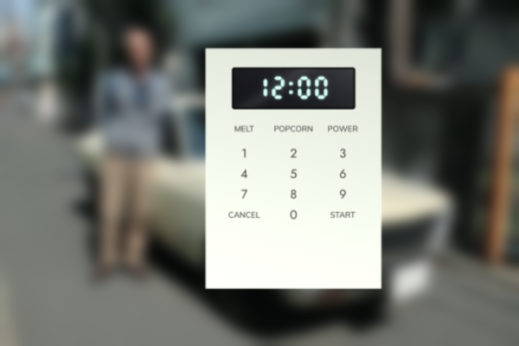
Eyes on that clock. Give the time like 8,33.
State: 12,00
